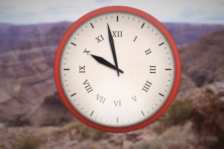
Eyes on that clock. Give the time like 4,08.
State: 9,58
